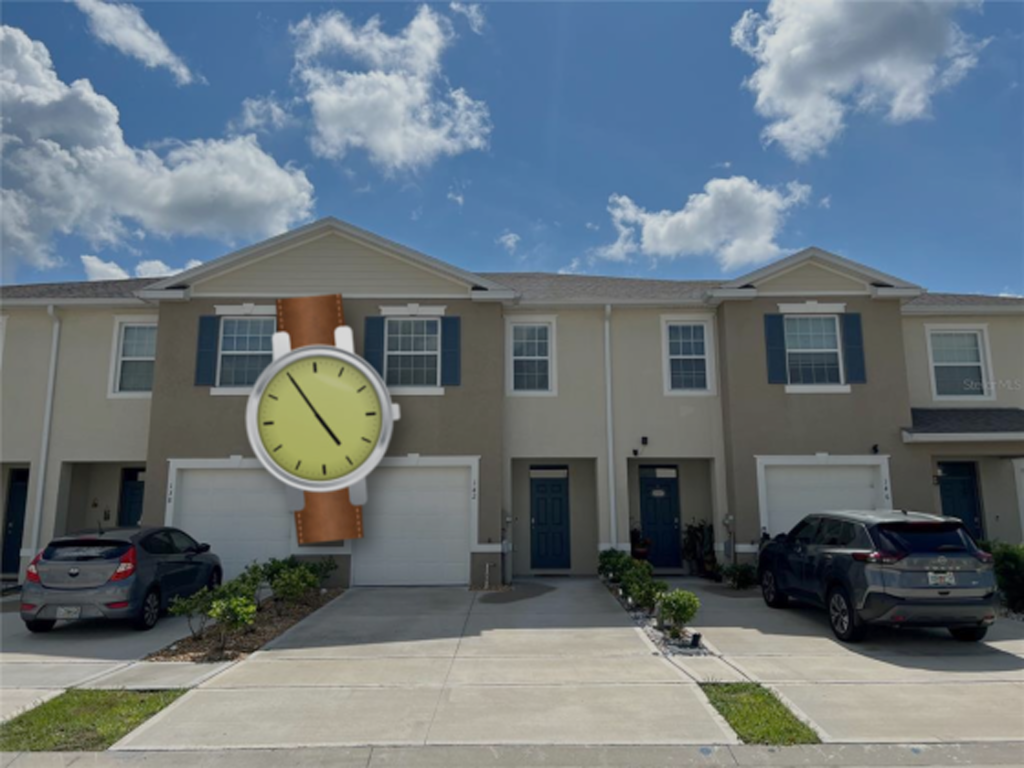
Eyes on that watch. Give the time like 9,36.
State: 4,55
